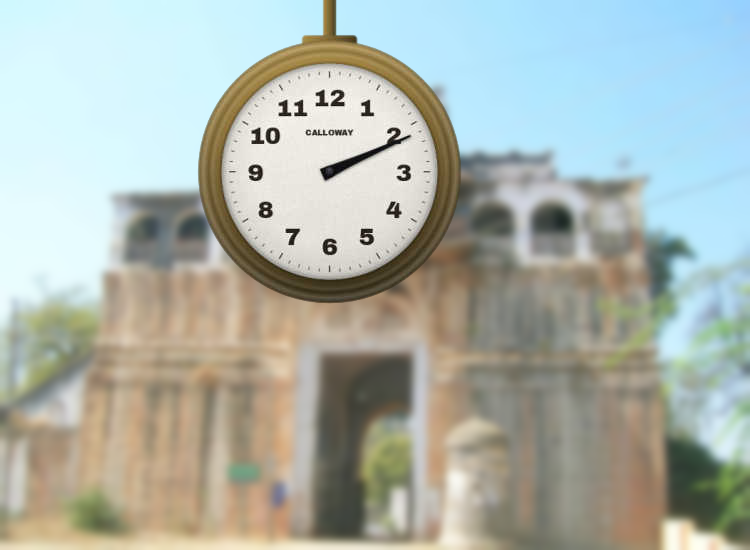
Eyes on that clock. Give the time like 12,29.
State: 2,11
